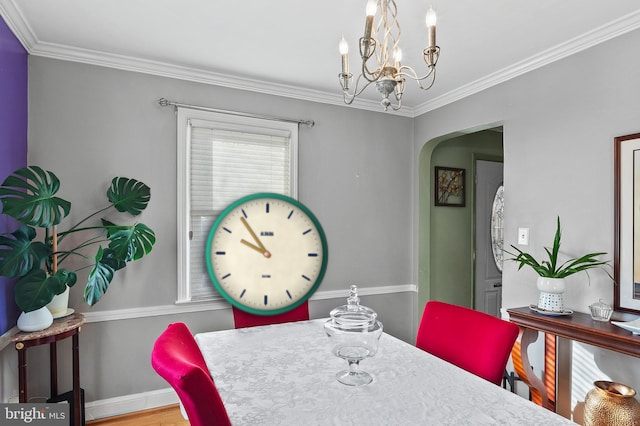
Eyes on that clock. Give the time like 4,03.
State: 9,54
